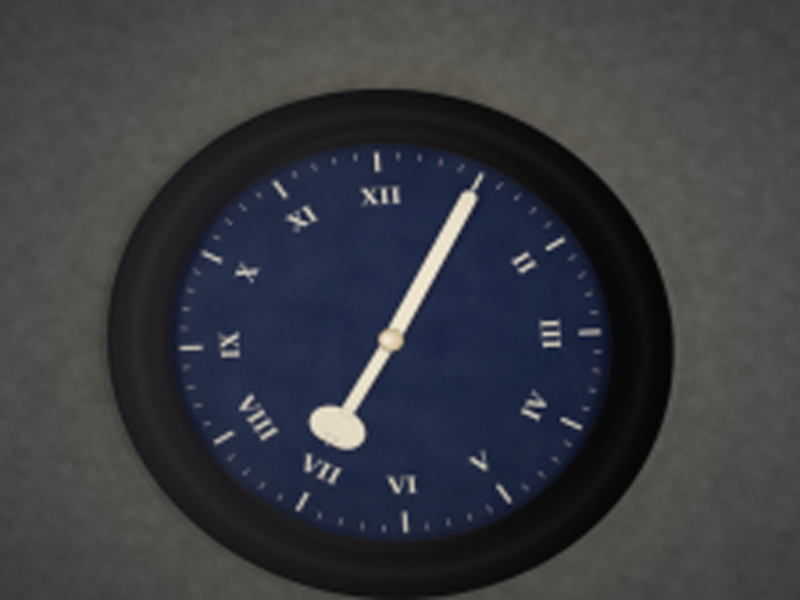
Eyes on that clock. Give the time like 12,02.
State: 7,05
